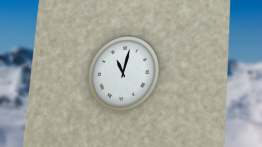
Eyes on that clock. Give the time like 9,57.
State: 11,02
